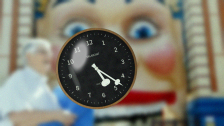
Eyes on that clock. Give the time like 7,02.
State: 5,23
